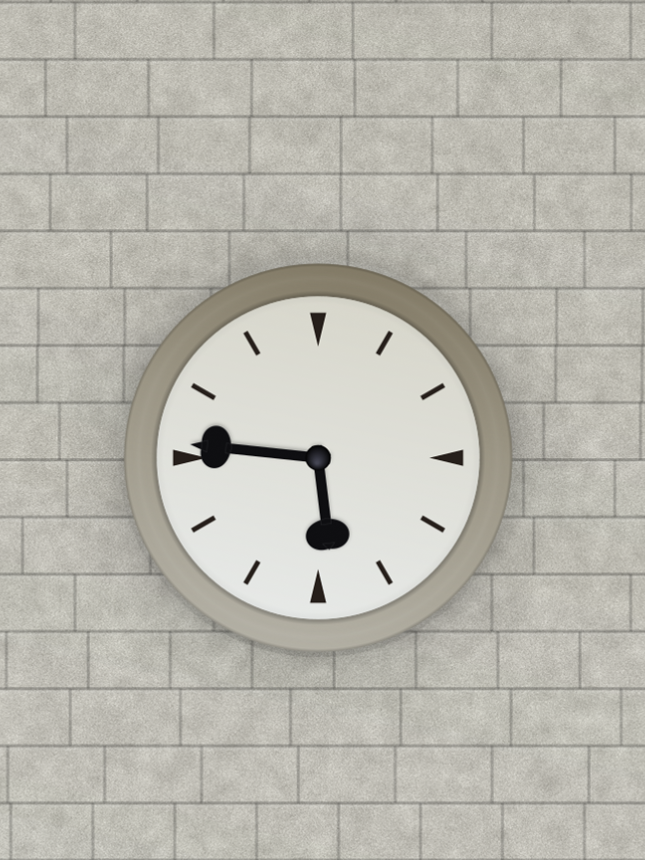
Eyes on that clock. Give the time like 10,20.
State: 5,46
